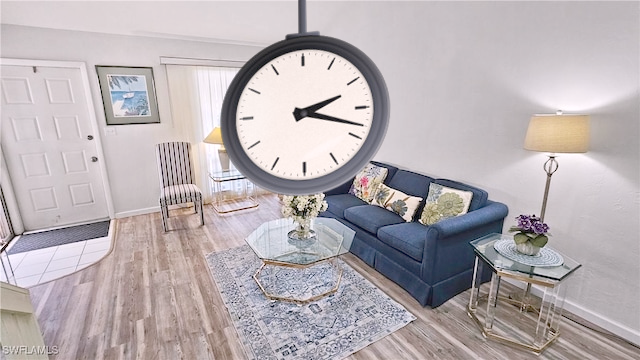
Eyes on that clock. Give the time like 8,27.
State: 2,18
